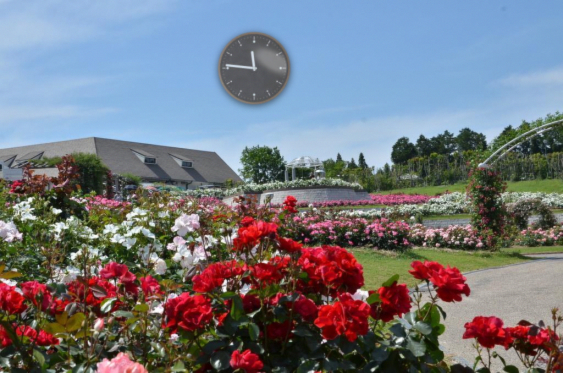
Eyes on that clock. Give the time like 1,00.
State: 11,46
